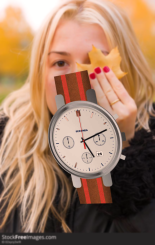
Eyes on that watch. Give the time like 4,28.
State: 5,12
